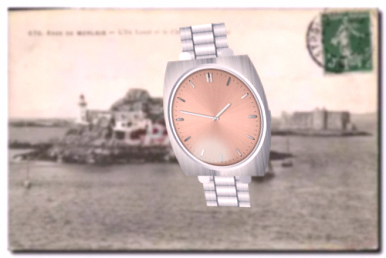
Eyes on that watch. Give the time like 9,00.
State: 1,47
